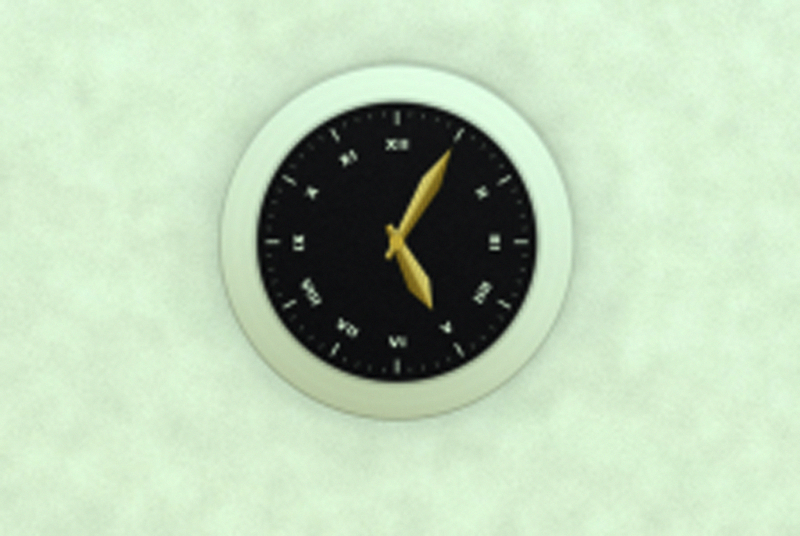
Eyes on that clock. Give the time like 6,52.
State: 5,05
